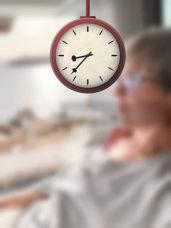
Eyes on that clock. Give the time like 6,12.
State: 8,37
